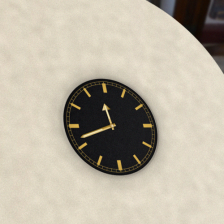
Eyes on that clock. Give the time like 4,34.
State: 11,42
